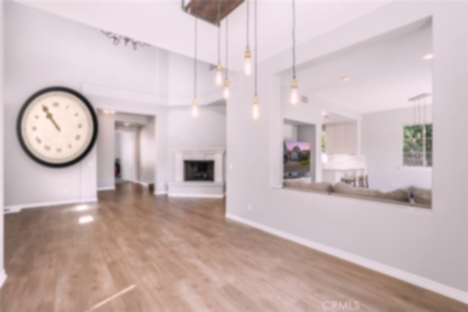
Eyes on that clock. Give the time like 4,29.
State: 10,55
